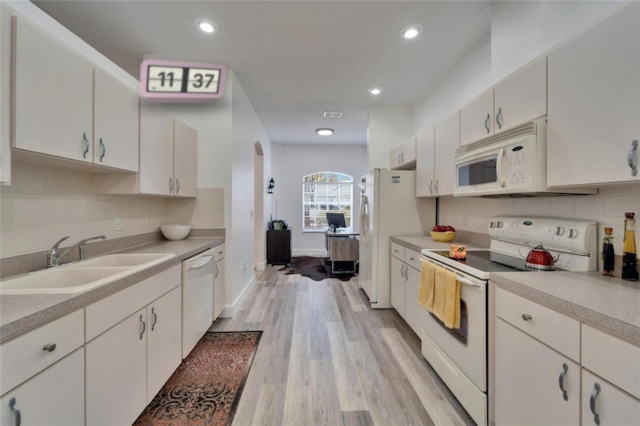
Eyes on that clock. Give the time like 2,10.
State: 11,37
